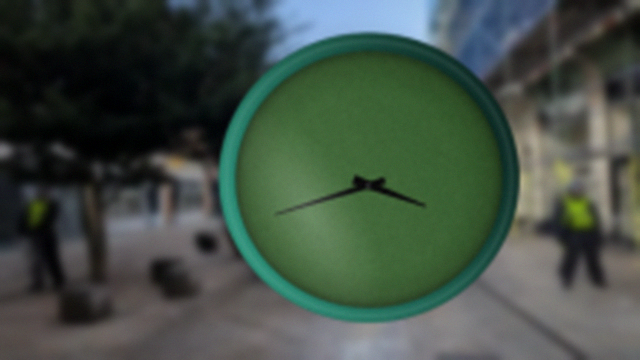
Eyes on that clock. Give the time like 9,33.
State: 3,42
